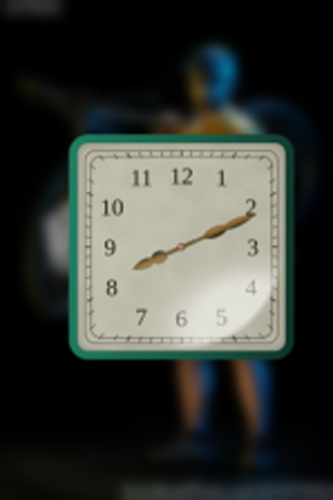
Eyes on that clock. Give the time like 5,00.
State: 8,11
